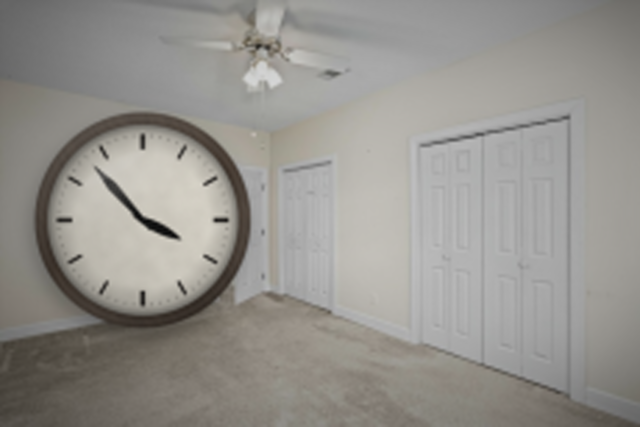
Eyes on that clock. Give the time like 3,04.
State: 3,53
